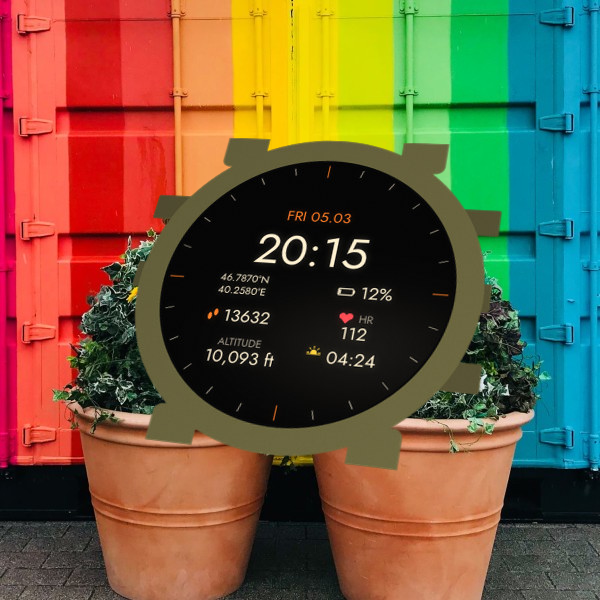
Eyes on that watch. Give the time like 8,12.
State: 20,15
